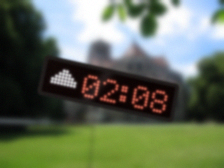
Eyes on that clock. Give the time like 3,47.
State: 2,08
